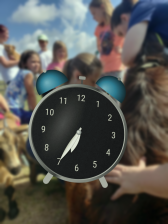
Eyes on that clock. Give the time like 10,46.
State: 6,35
